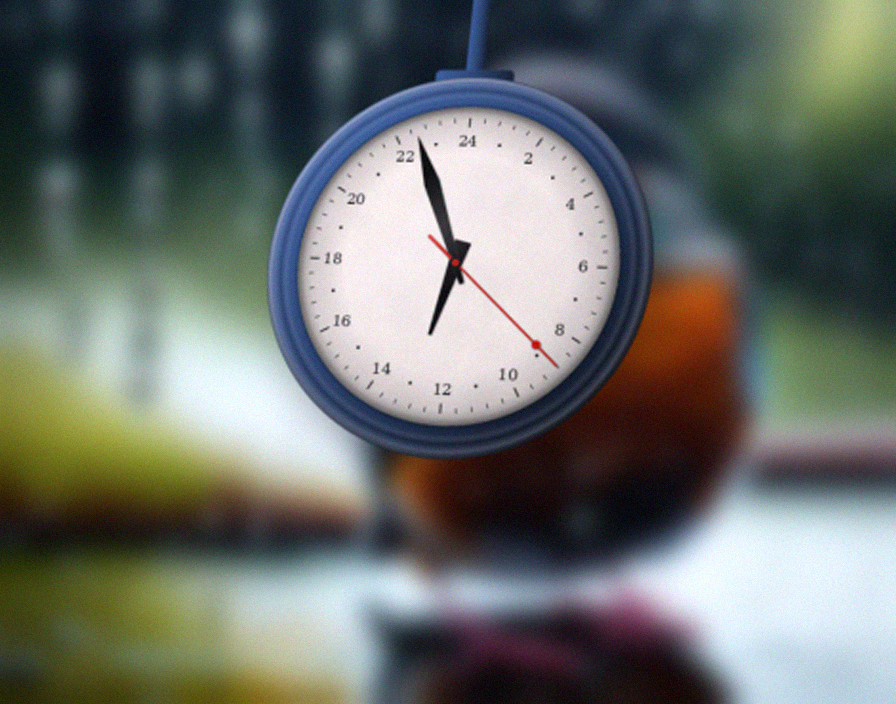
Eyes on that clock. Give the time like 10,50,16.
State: 12,56,22
